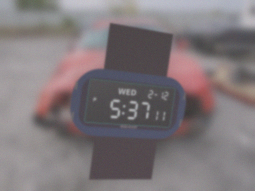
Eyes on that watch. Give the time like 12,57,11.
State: 5,37,11
